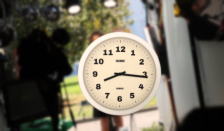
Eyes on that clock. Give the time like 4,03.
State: 8,16
